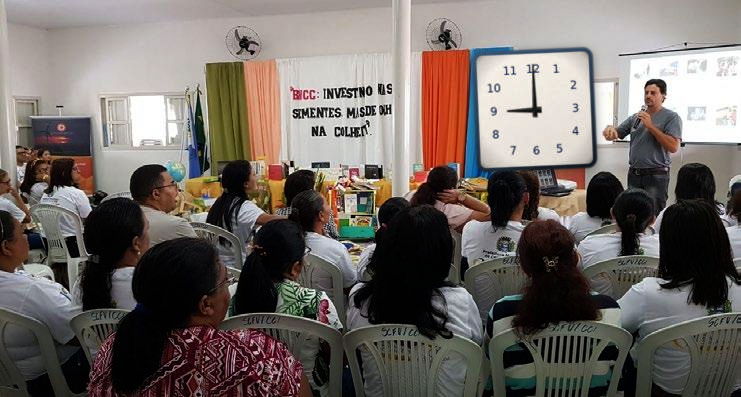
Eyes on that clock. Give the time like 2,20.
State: 9,00
